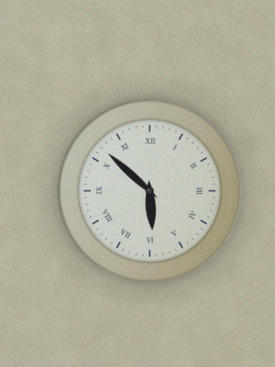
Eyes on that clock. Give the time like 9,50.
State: 5,52
